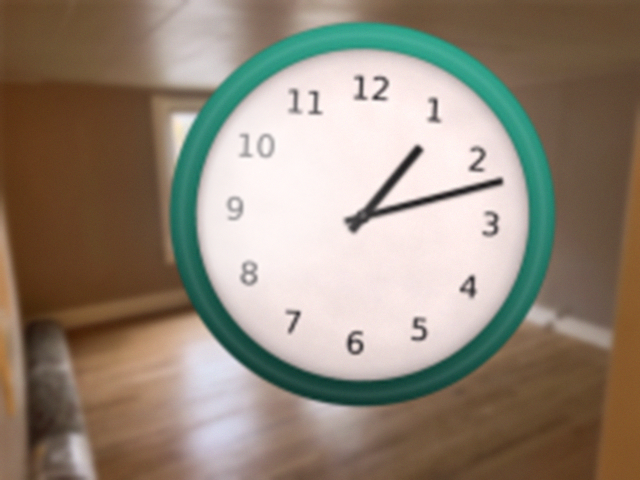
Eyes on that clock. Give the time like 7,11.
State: 1,12
